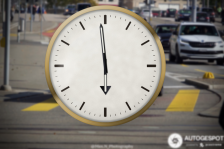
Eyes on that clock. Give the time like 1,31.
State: 5,59
